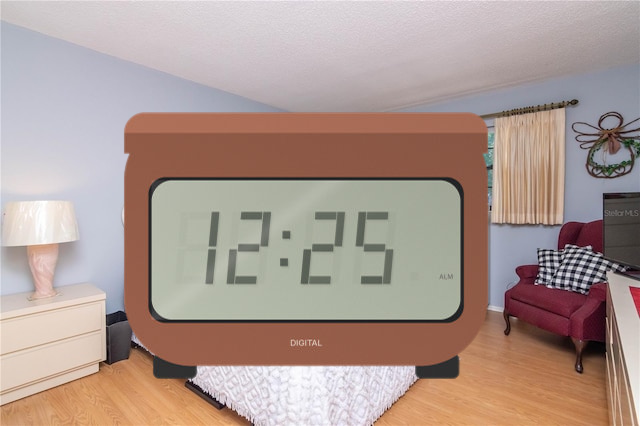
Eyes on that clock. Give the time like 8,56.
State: 12,25
